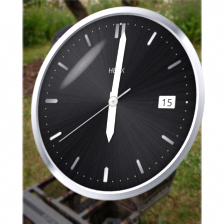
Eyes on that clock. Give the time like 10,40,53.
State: 6,00,39
